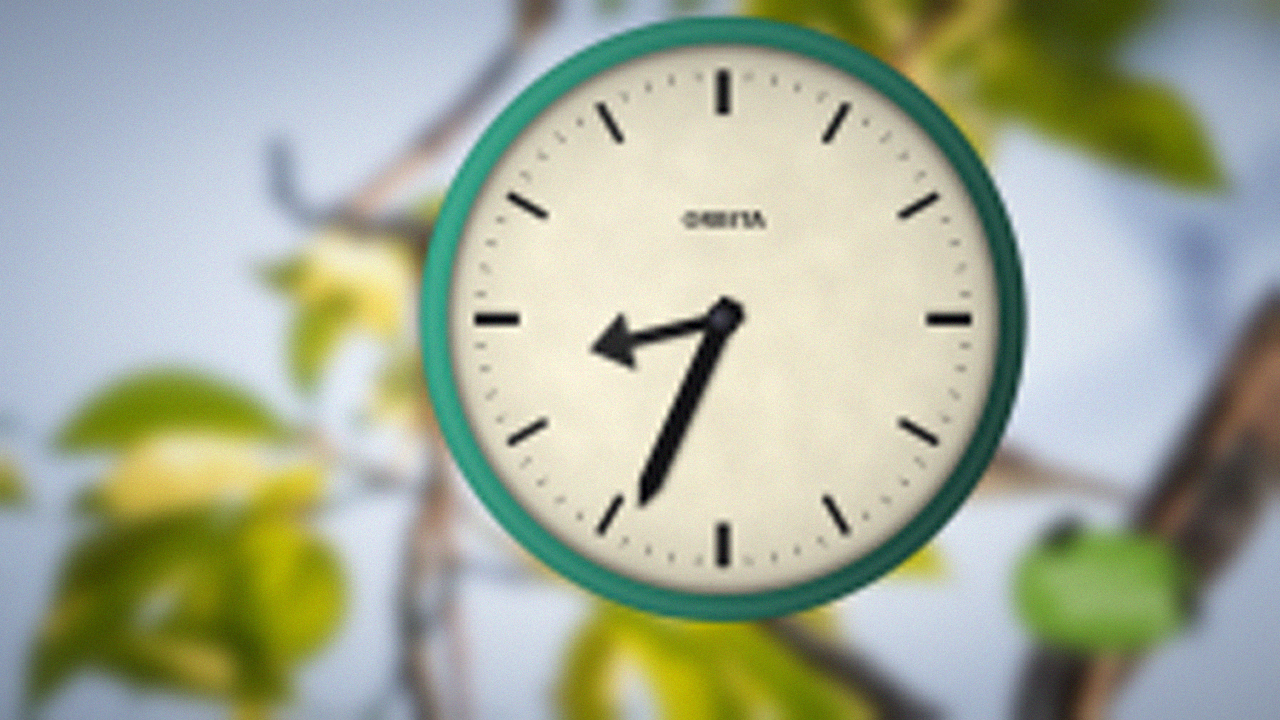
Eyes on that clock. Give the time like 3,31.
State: 8,34
